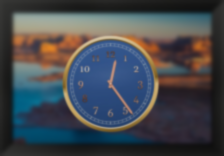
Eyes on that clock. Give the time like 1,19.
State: 12,24
